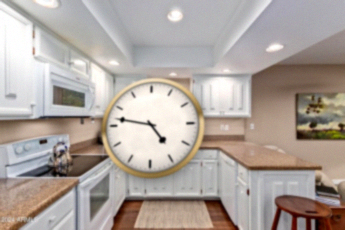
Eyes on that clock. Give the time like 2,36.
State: 4,47
